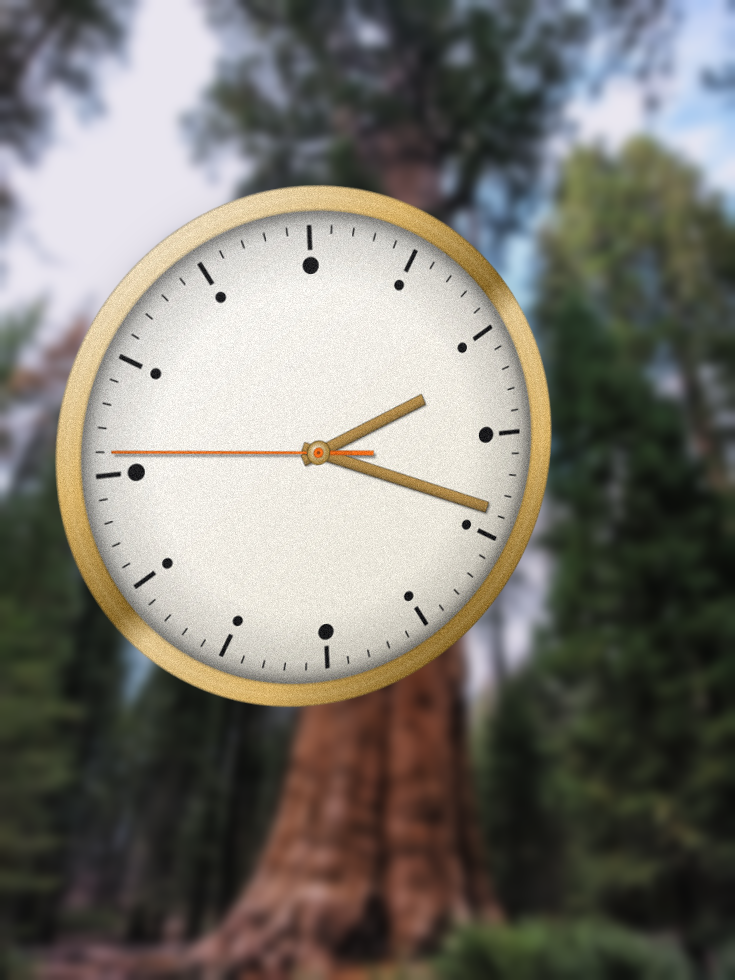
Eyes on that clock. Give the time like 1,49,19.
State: 2,18,46
